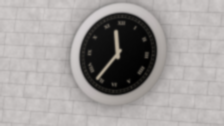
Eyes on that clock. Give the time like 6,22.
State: 11,36
